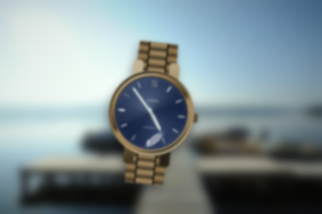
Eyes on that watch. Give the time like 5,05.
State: 4,53
